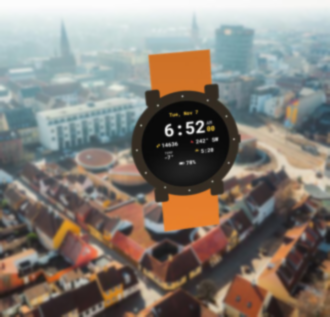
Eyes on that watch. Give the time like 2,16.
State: 6,52
